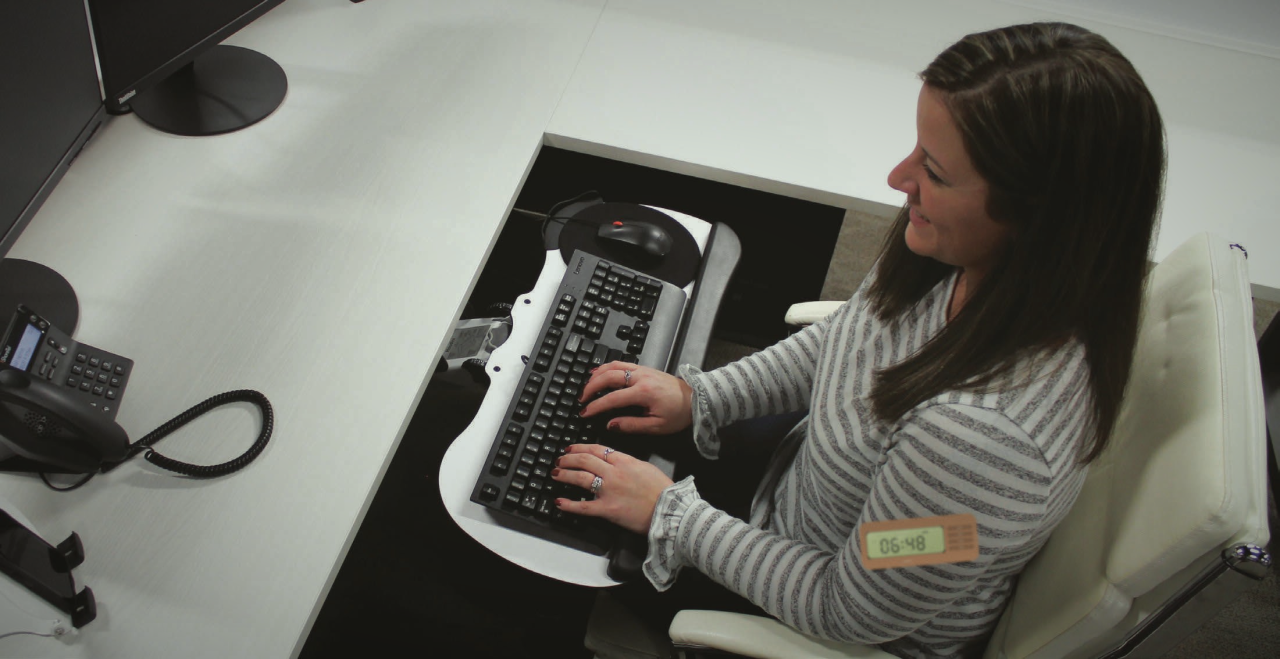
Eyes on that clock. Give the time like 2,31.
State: 6,48
